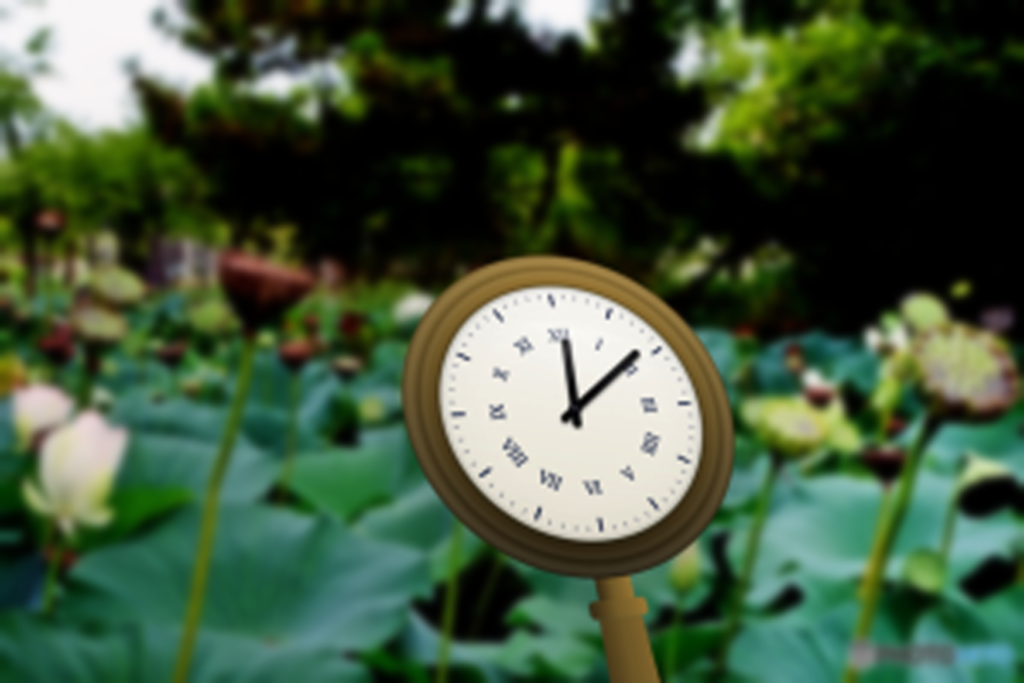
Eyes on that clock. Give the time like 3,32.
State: 12,09
